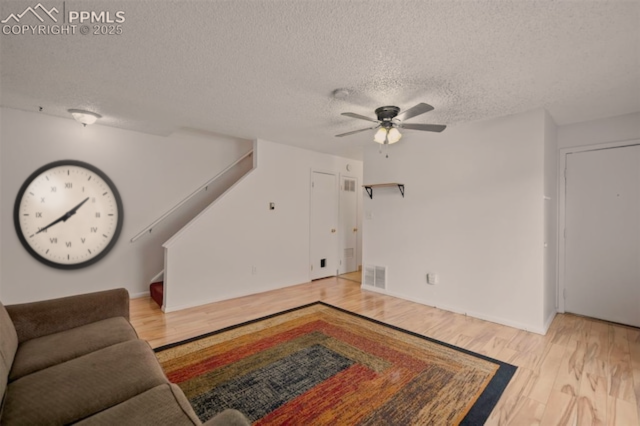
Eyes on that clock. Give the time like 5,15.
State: 1,40
